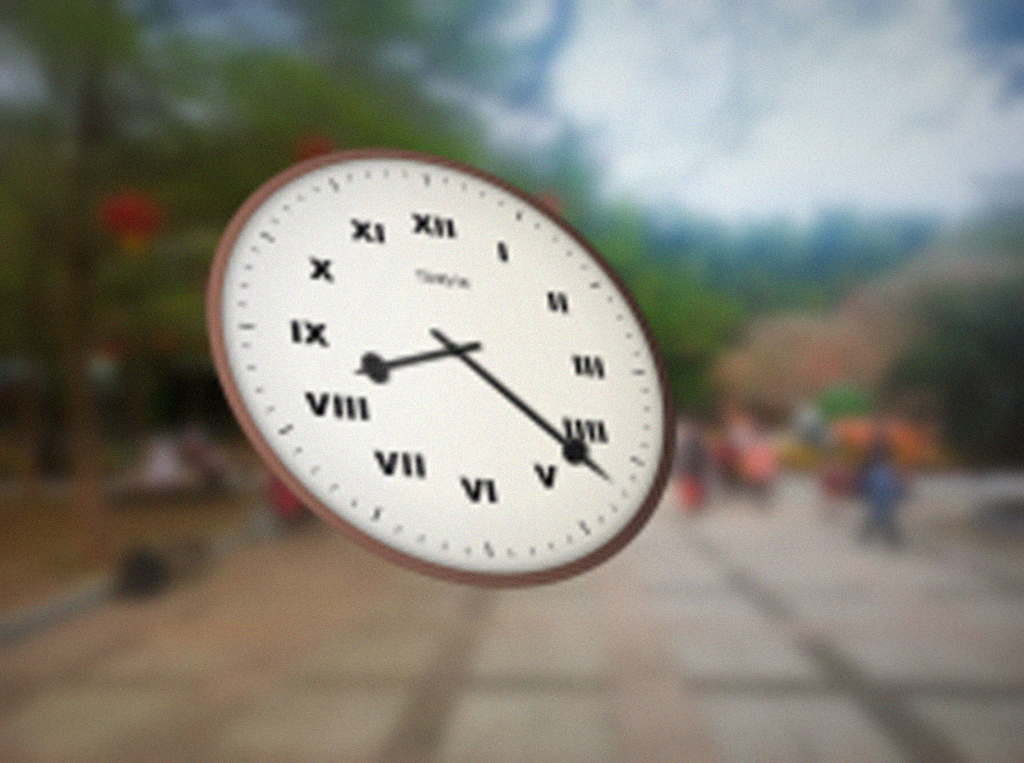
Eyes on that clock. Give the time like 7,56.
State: 8,22
